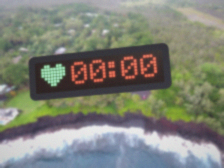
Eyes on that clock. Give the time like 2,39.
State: 0,00
